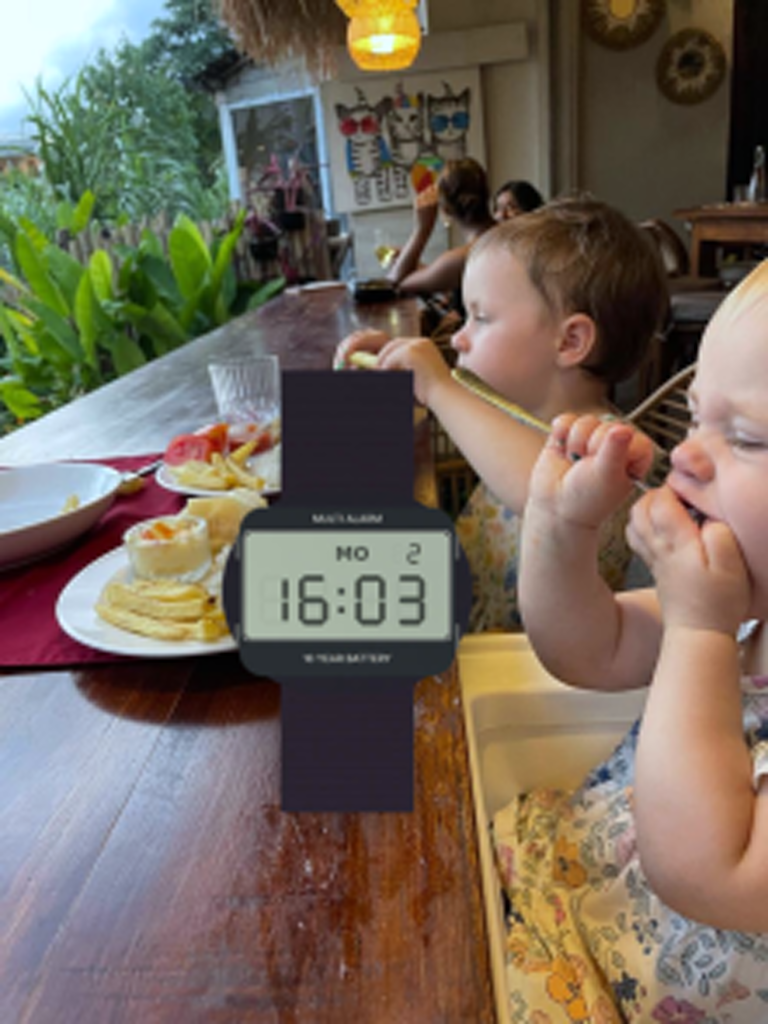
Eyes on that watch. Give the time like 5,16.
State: 16,03
